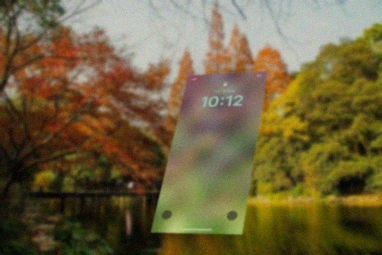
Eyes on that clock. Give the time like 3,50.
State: 10,12
